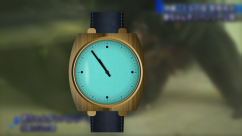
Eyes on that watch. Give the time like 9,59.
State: 10,54
